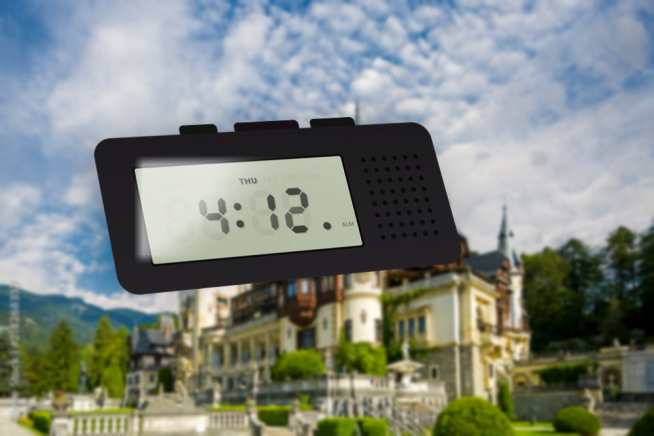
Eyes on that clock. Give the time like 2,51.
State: 4,12
